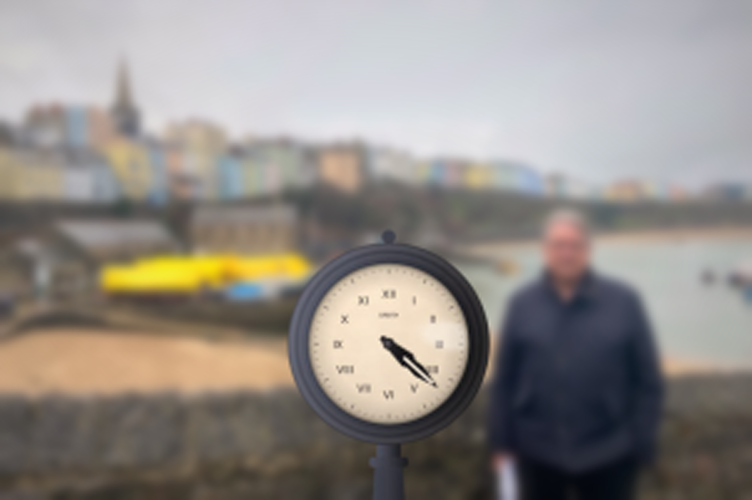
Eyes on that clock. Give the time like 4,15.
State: 4,22
